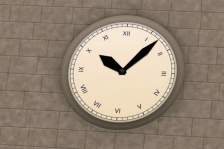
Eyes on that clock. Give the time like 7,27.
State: 10,07
